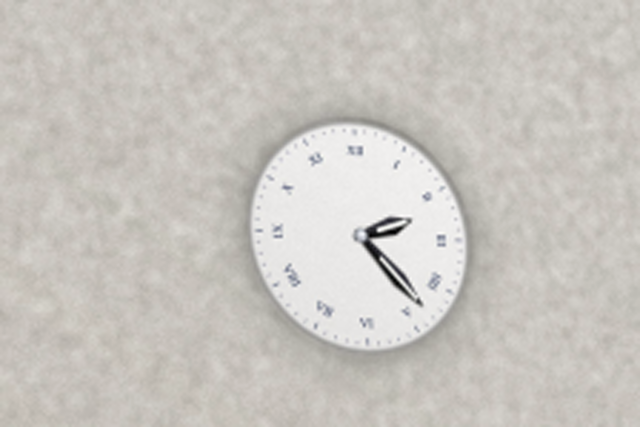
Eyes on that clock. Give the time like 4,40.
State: 2,23
